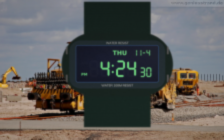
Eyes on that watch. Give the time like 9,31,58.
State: 4,24,30
